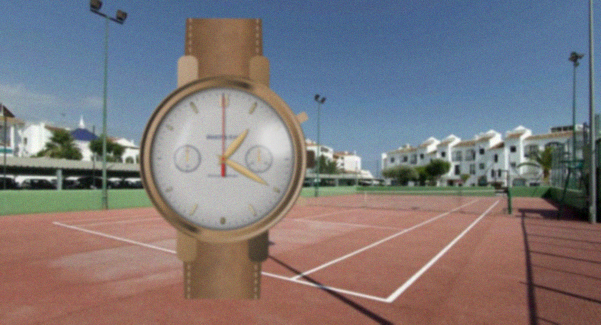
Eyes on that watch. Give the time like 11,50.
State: 1,20
